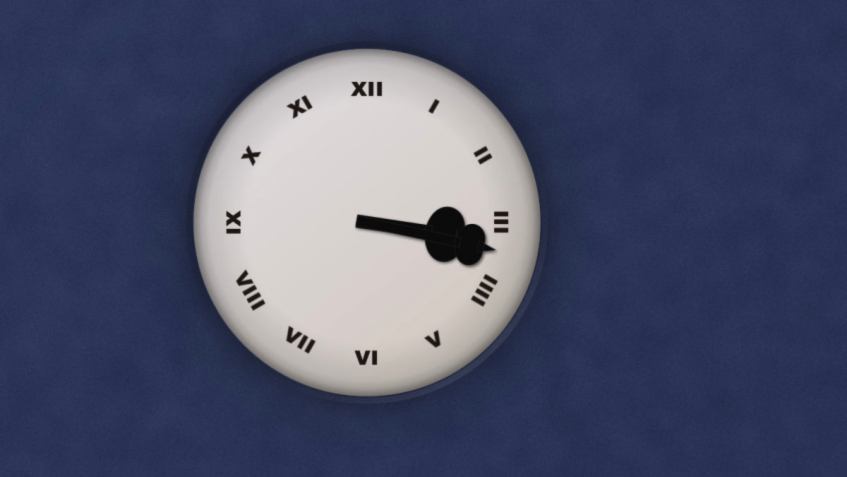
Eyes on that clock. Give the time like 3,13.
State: 3,17
